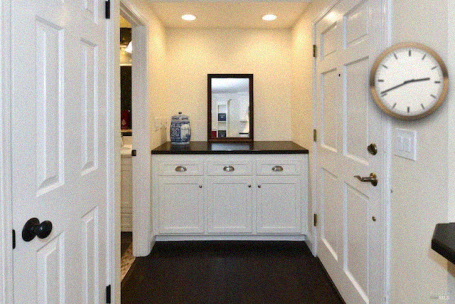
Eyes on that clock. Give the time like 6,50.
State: 2,41
